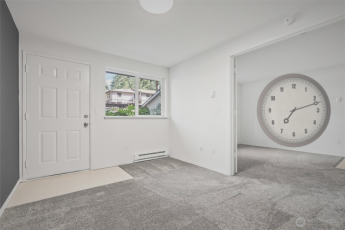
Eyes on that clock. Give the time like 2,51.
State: 7,12
